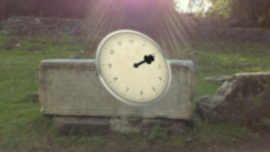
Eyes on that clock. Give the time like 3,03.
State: 2,11
